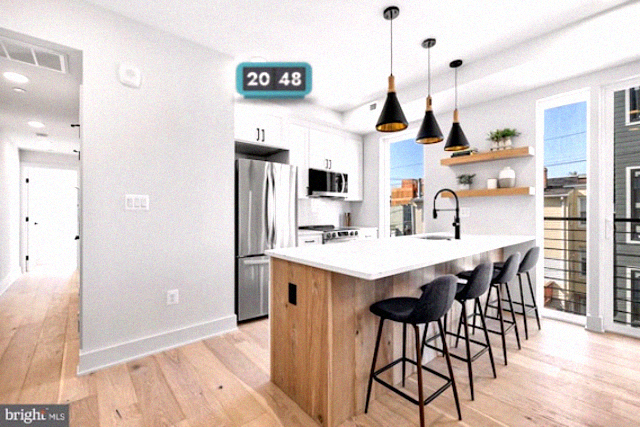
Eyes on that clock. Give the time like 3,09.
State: 20,48
